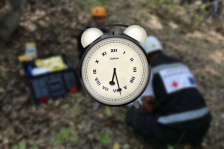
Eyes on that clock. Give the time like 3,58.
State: 6,28
